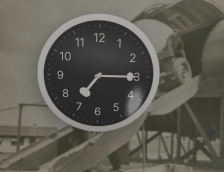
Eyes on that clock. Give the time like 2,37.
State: 7,15
